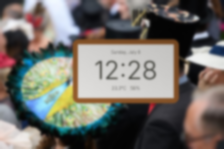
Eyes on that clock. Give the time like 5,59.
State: 12,28
